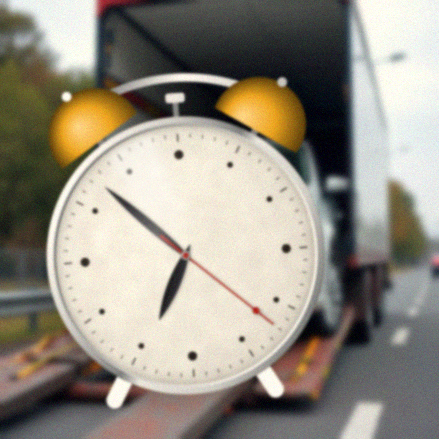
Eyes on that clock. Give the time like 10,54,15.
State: 6,52,22
